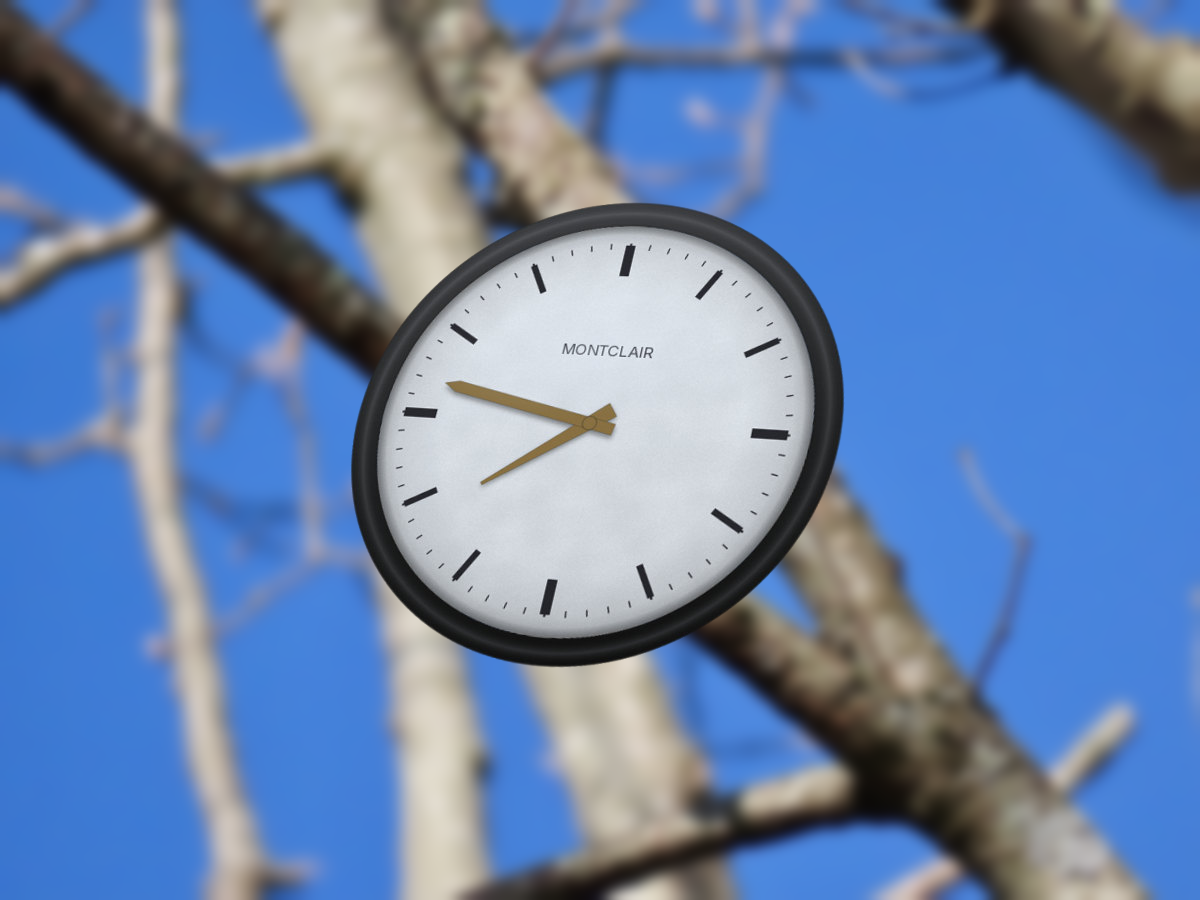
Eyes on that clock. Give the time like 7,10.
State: 7,47
